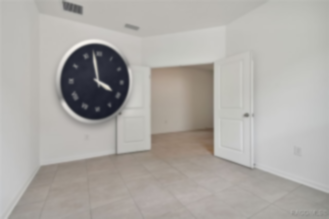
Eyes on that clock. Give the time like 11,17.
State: 3,58
